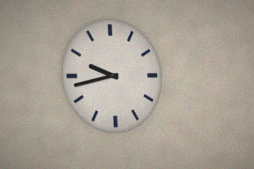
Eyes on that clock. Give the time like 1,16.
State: 9,43
